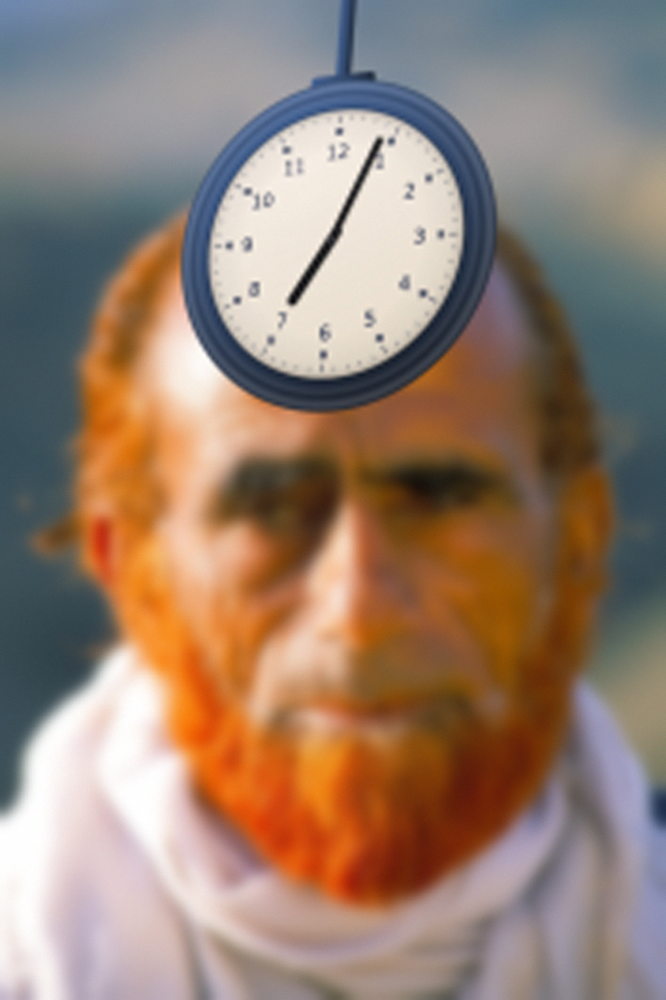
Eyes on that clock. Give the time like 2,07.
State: 7,04
